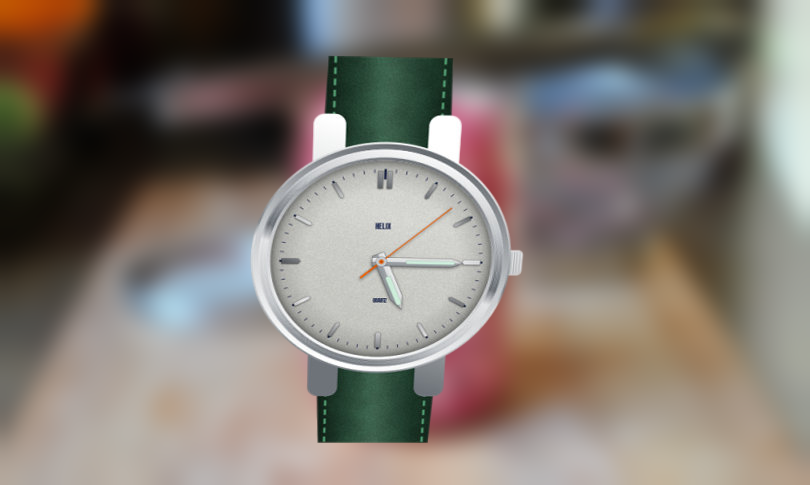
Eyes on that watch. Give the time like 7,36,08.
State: 5,15,08
